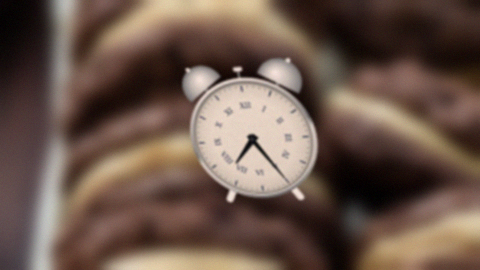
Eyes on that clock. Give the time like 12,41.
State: 7,25
